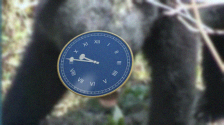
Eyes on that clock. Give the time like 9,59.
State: 9,46
